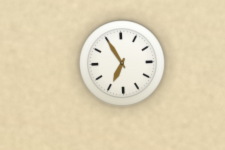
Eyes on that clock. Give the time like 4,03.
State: 6,55
